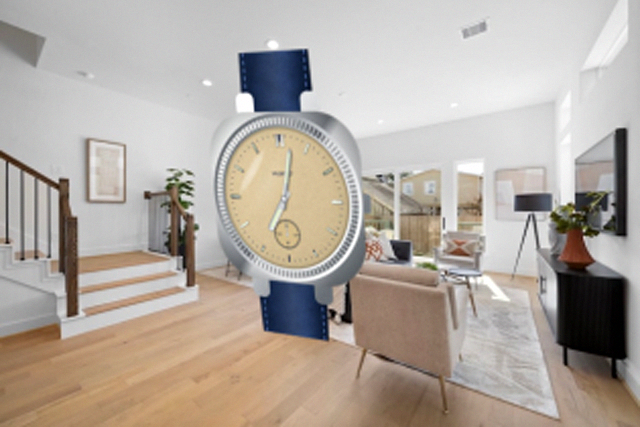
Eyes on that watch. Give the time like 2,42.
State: 7,02
